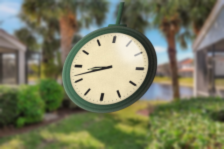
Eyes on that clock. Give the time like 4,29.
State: 8,42
